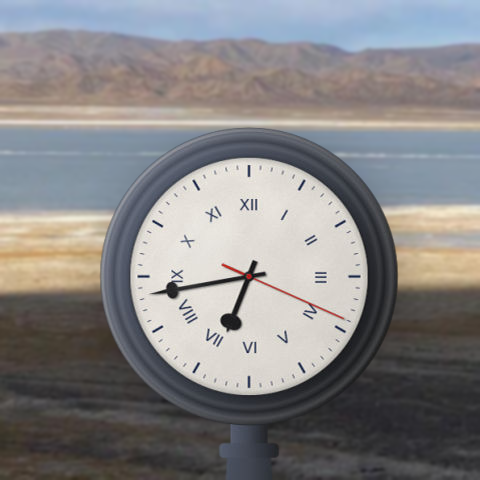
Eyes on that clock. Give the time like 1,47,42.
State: 6,43,19
